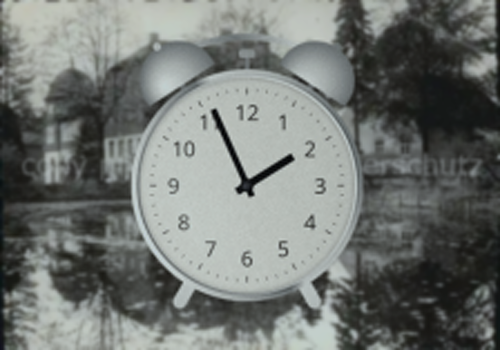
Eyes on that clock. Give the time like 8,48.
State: 1,56
